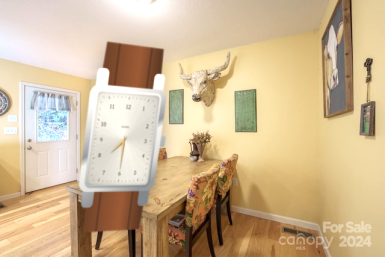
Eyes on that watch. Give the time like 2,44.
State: 7,30
